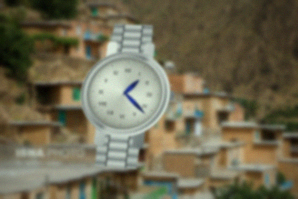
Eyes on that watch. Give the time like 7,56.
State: 1,22
